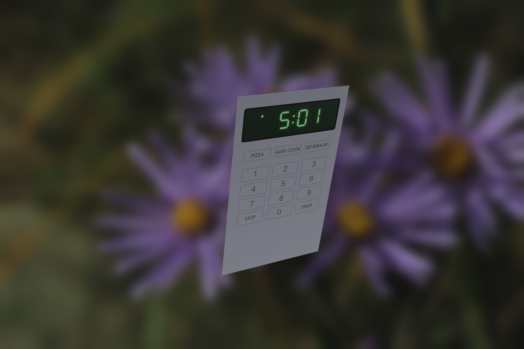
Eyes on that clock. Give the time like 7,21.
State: 5,01
